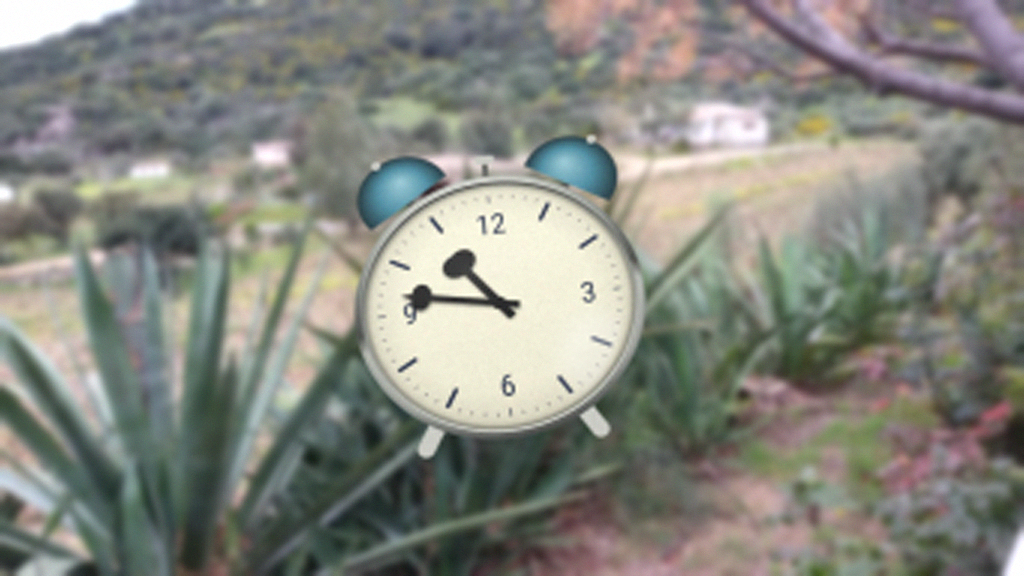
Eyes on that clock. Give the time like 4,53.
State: 10,47
